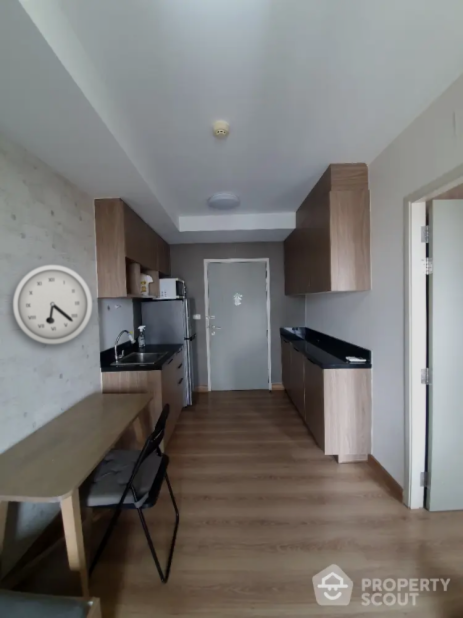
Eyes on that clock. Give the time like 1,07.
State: 6,22
